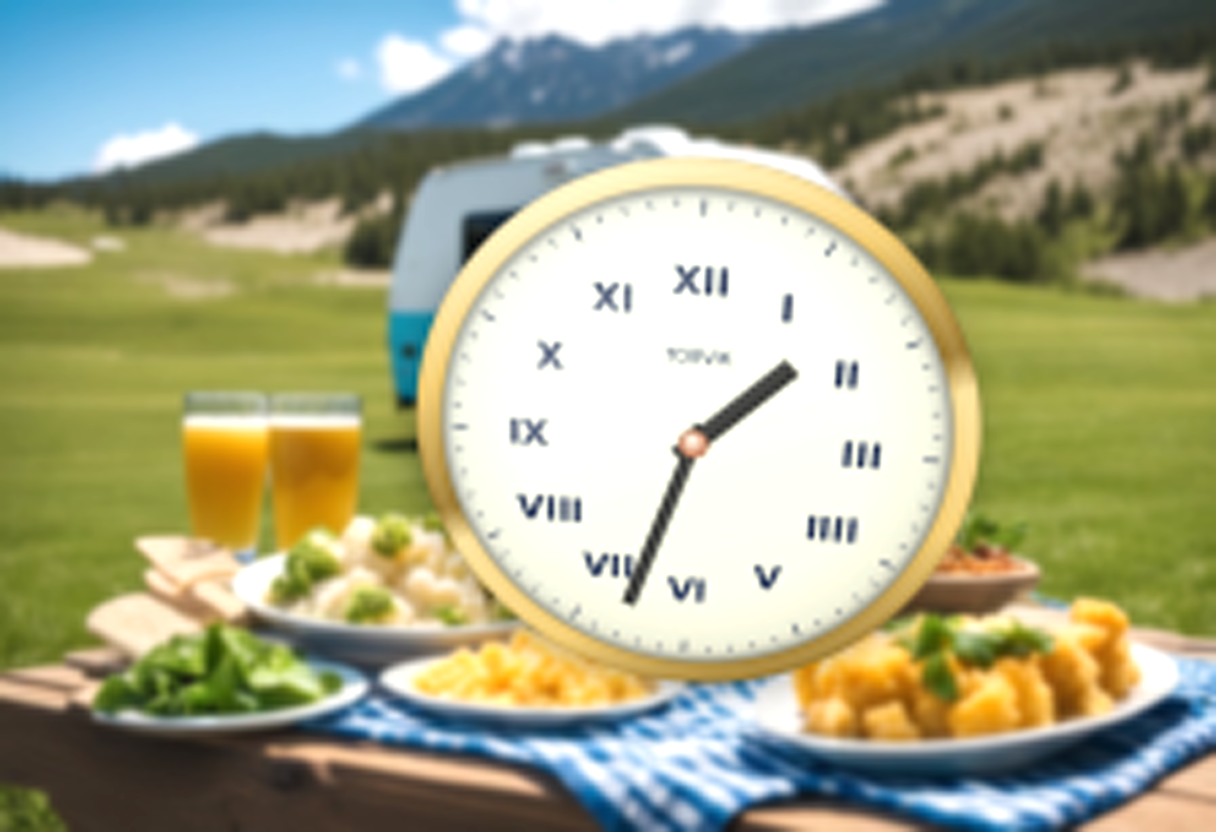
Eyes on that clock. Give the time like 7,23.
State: 1,33
